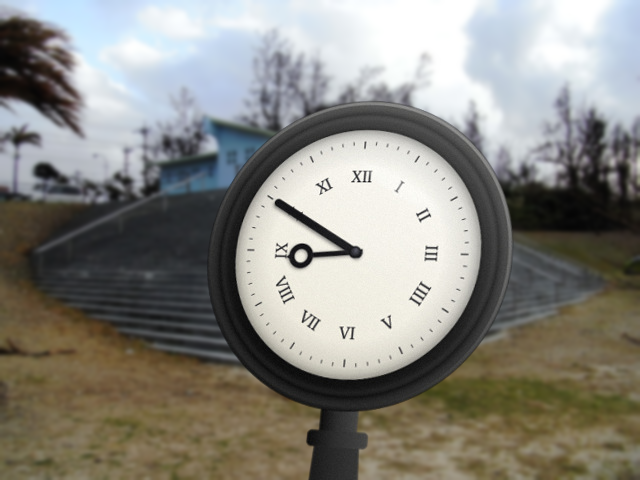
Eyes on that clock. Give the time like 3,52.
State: 8,50
